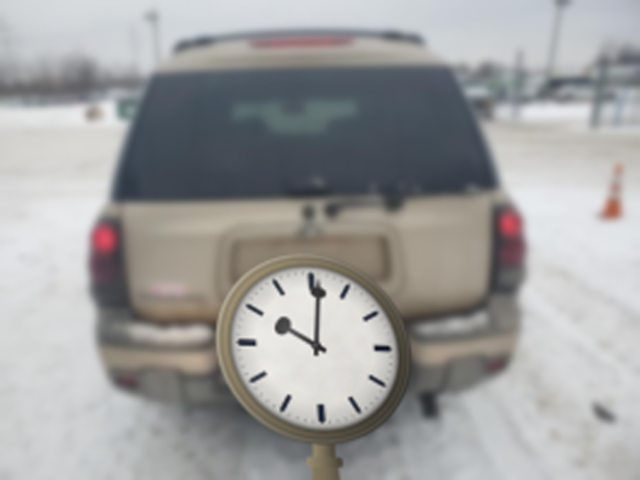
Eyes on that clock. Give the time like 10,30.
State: 10,01
